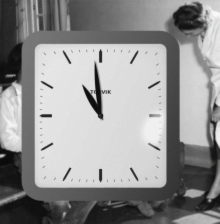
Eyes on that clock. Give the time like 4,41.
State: 10,59
